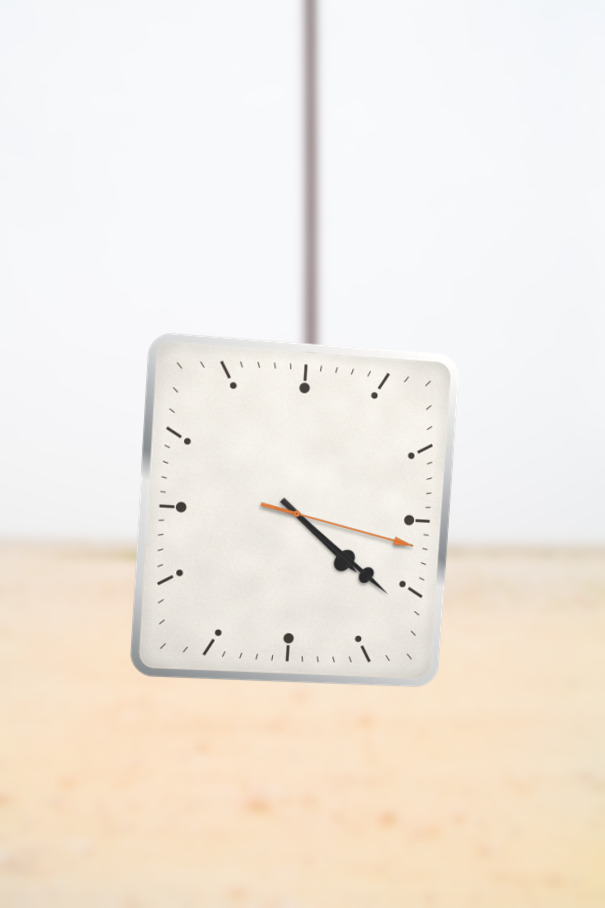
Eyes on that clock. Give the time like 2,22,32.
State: 4,21,17
